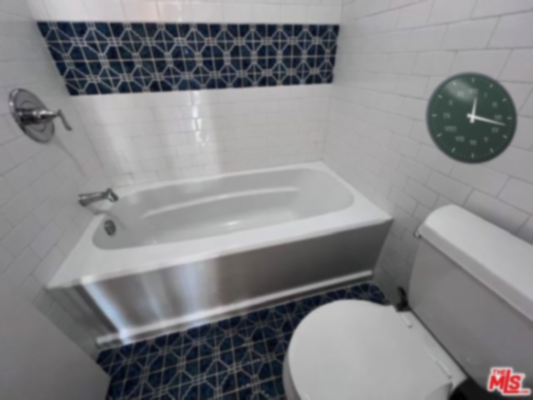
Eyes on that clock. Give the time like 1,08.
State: 12,17
